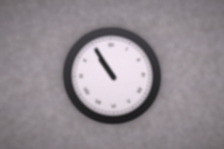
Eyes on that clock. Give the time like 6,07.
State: 10,55
